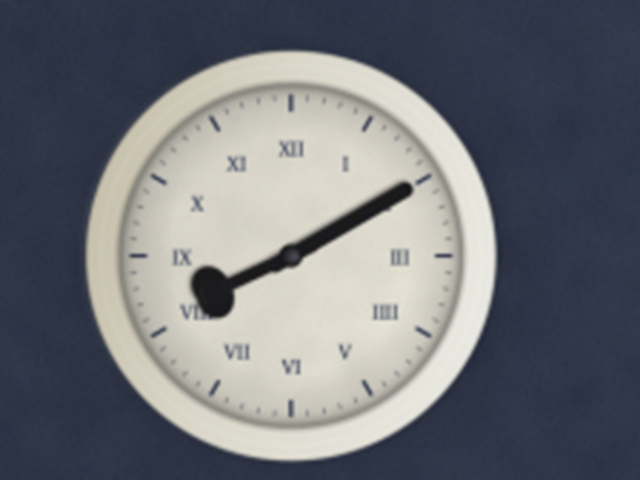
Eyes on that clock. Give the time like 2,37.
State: 8,10
